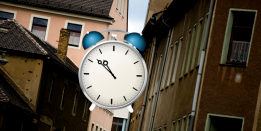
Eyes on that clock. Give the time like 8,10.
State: 10,52
